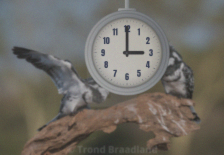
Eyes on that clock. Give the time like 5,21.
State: 3,00
